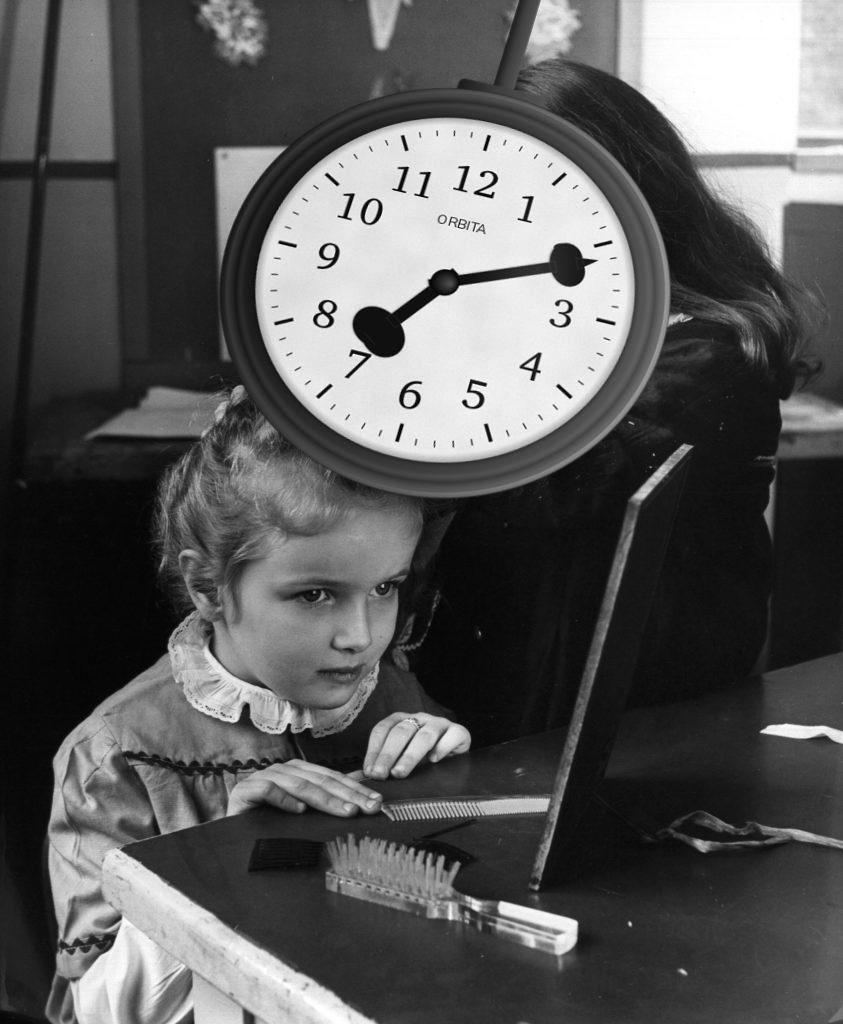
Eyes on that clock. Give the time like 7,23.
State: 7,11
